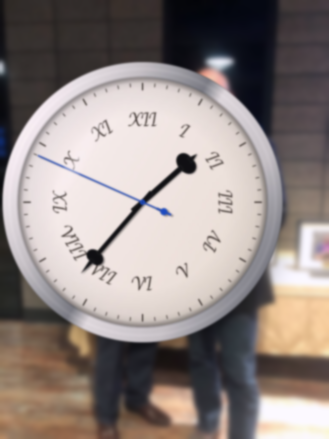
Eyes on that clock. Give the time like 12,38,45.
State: 1,36,49
